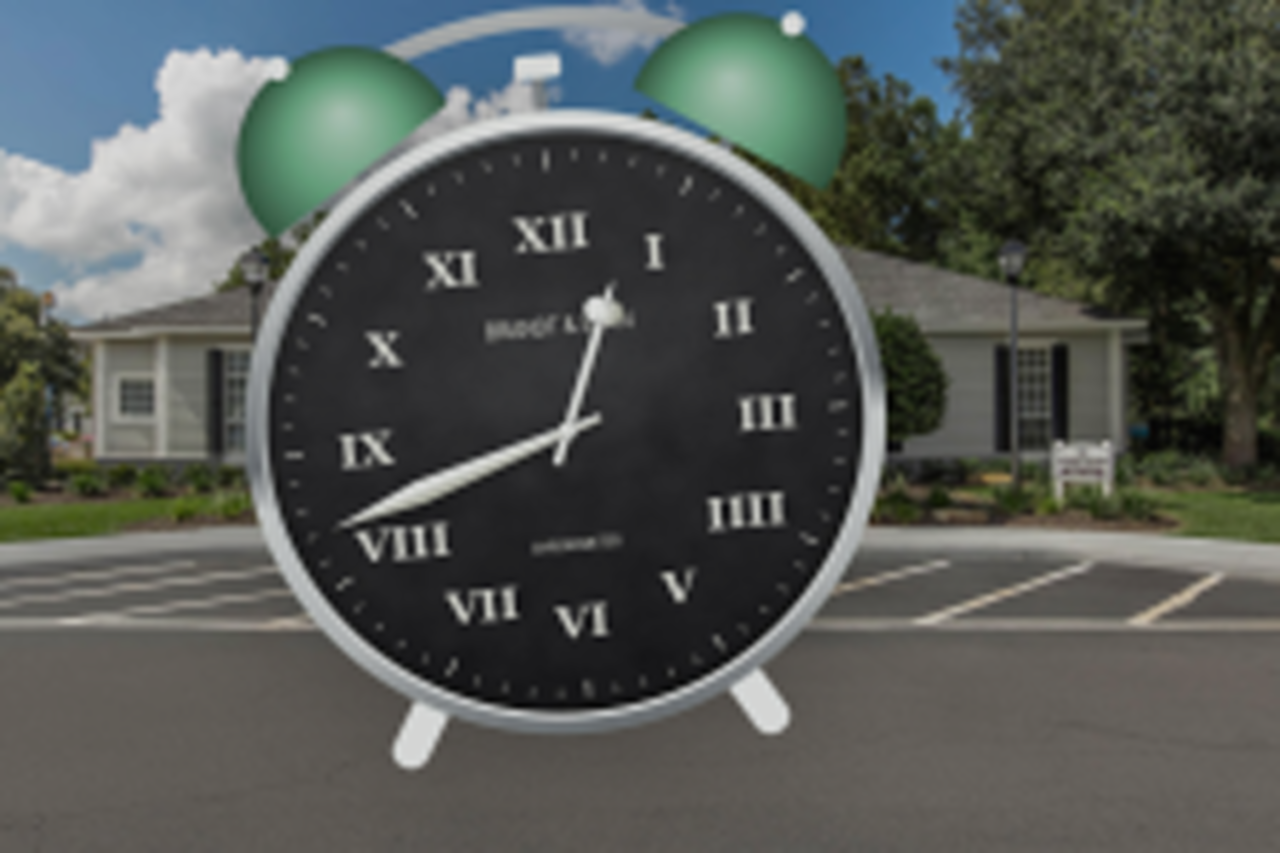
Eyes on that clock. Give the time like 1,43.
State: 12,42
